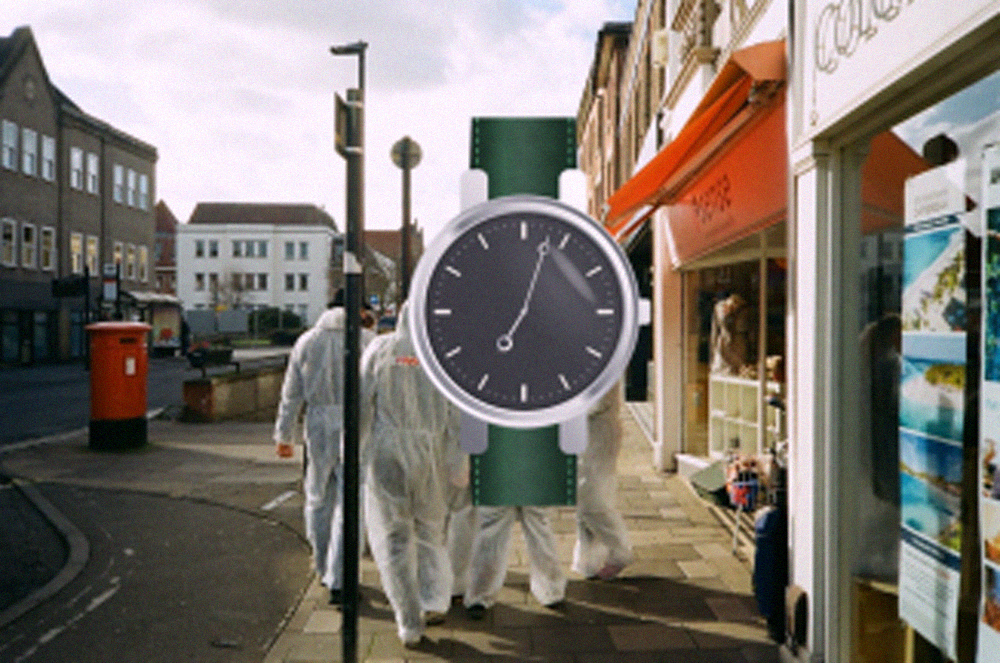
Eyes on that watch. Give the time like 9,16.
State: 7,03
